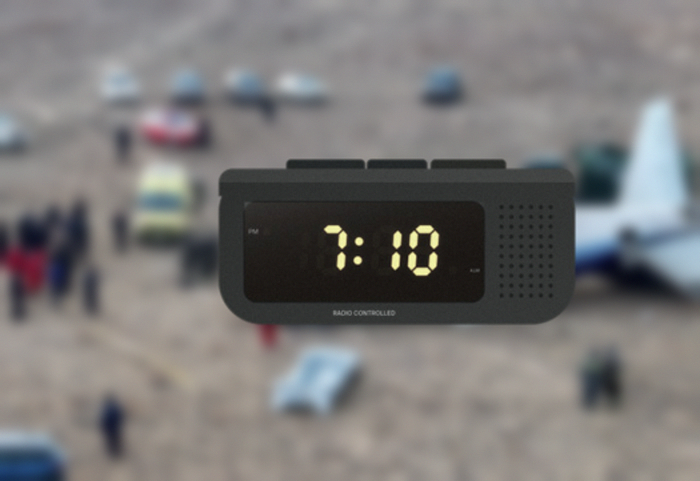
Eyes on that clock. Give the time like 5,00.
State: 7,10
